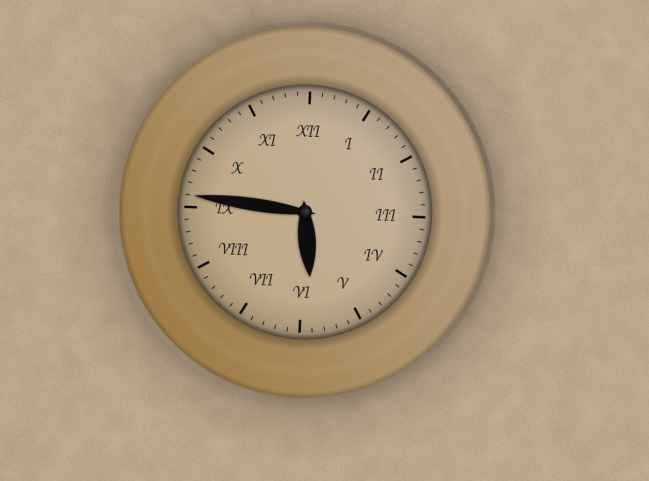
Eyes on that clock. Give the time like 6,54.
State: 5,46
